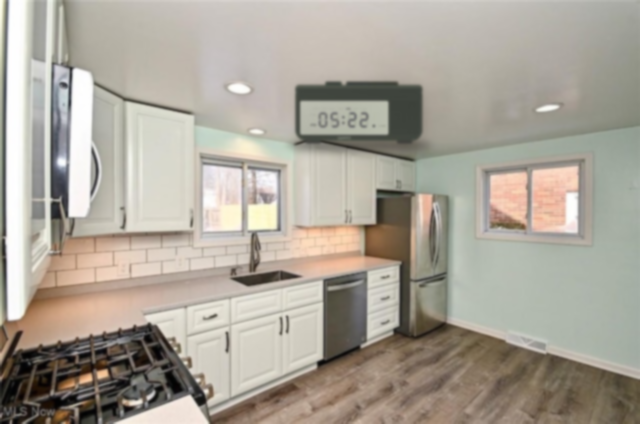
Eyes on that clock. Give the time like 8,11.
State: 5,22
